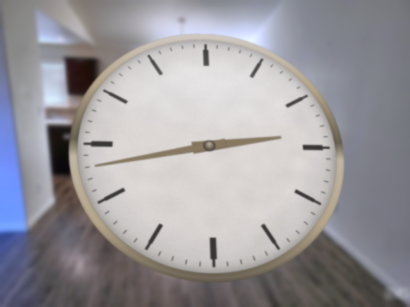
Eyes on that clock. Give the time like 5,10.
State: 2,43
